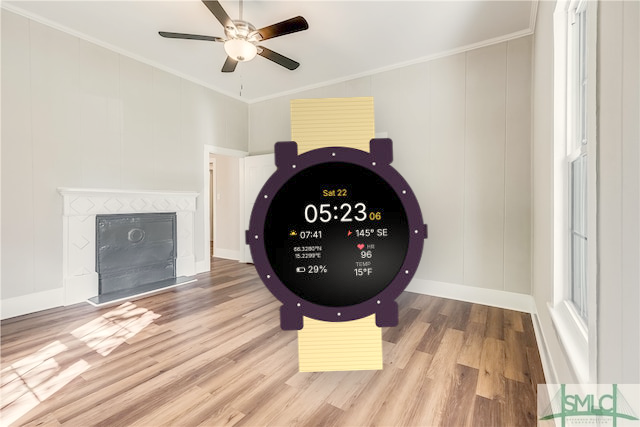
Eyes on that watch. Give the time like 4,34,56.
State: 5,23,06
